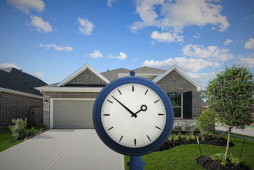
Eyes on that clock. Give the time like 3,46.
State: 1,52
